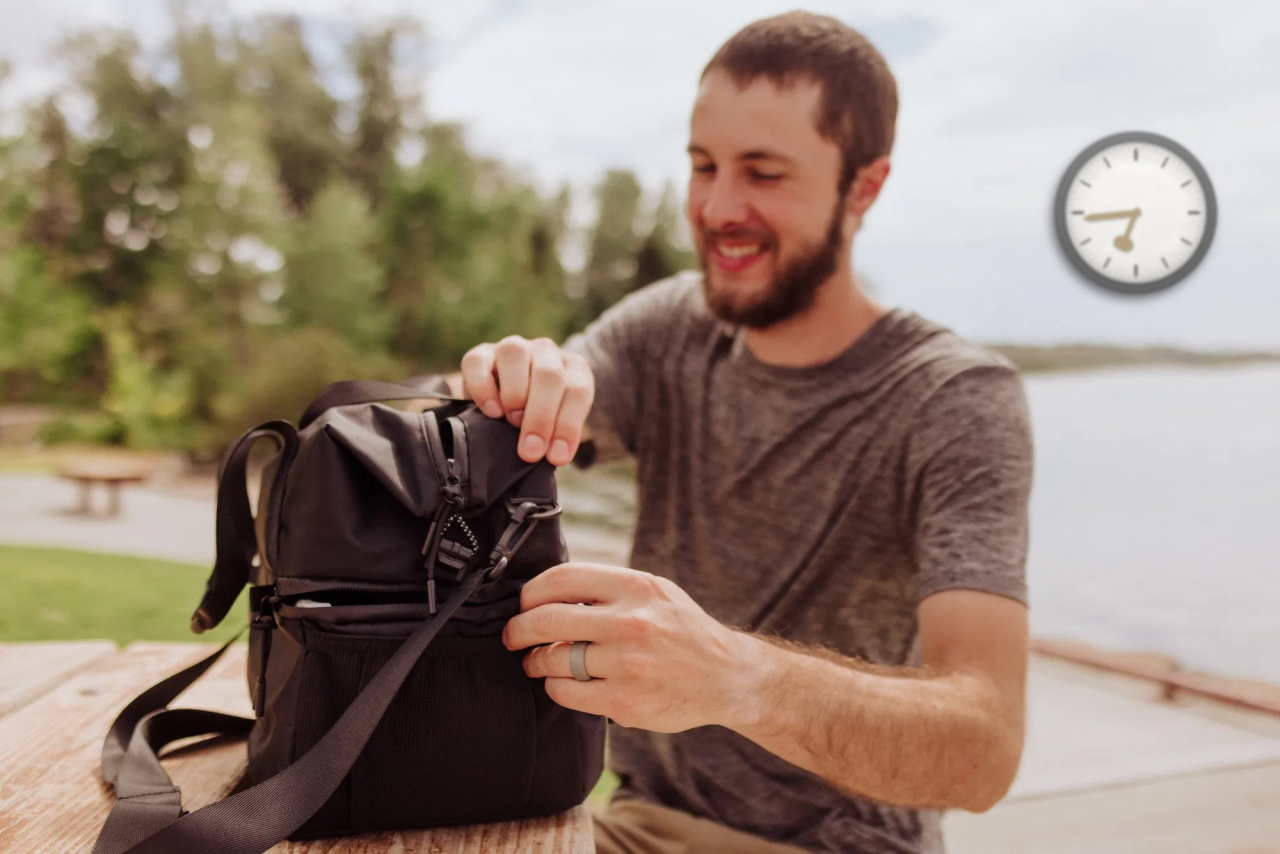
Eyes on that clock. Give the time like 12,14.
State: 6,44
